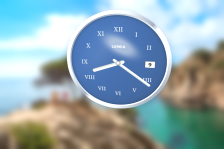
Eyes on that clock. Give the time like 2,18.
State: 8,21
